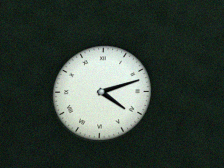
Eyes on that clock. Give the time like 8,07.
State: 4,12
